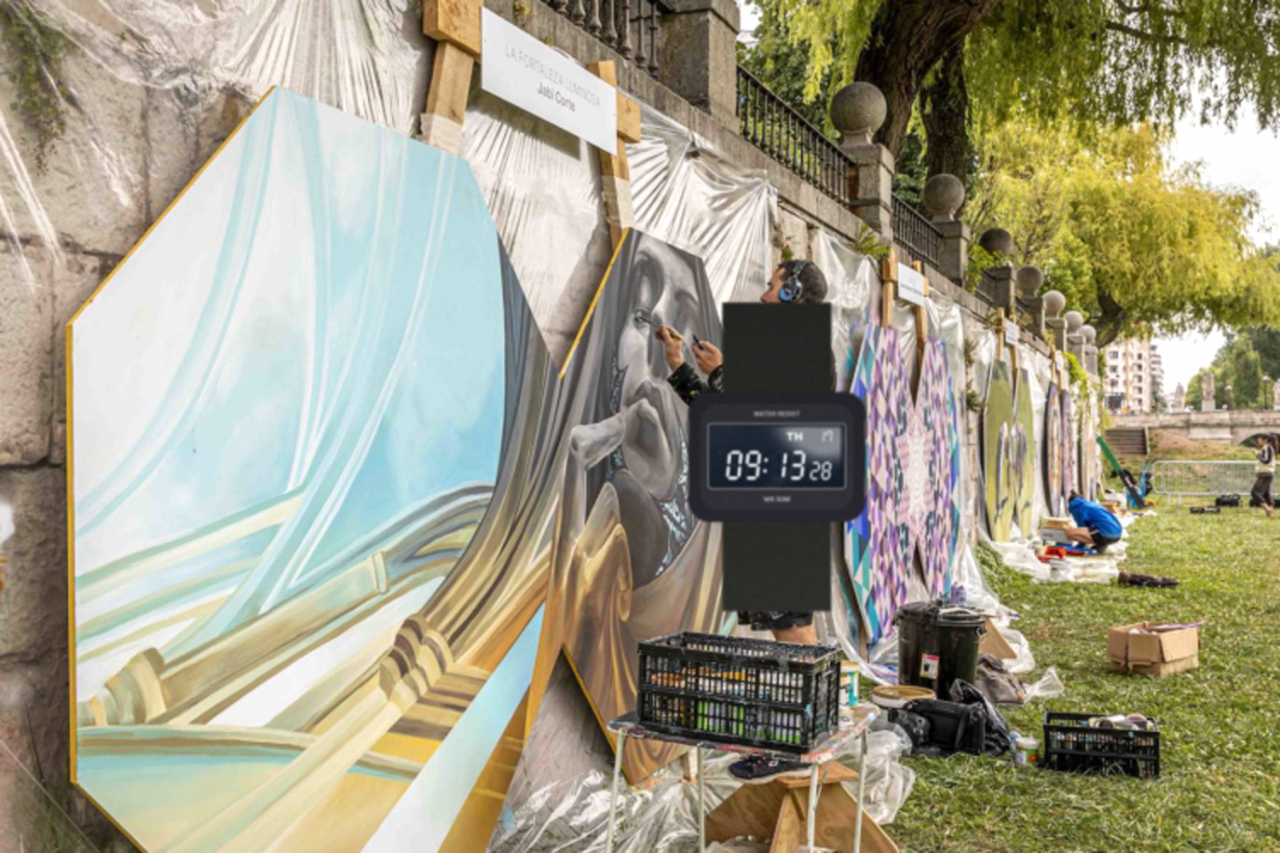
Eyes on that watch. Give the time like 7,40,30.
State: 9,13,28
